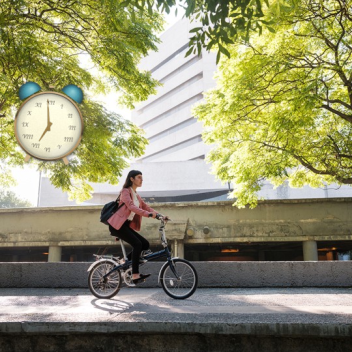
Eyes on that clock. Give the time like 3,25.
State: 6,59
